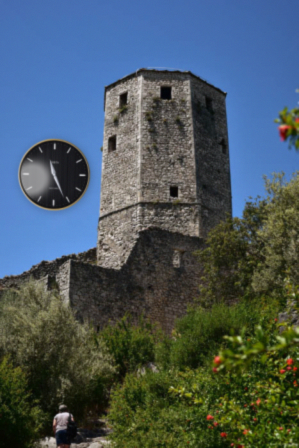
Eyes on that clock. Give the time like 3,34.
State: 11,26
